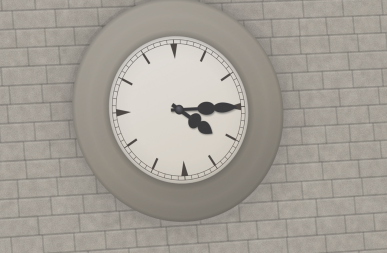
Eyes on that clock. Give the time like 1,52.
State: 4,15
